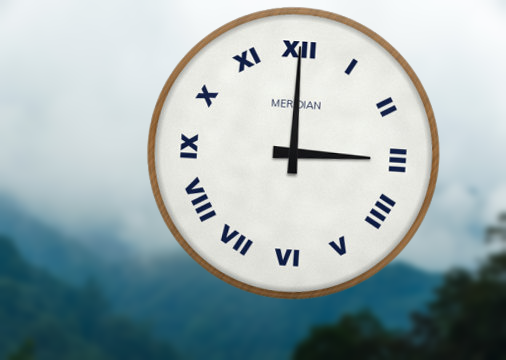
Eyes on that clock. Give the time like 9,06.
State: 3,00
